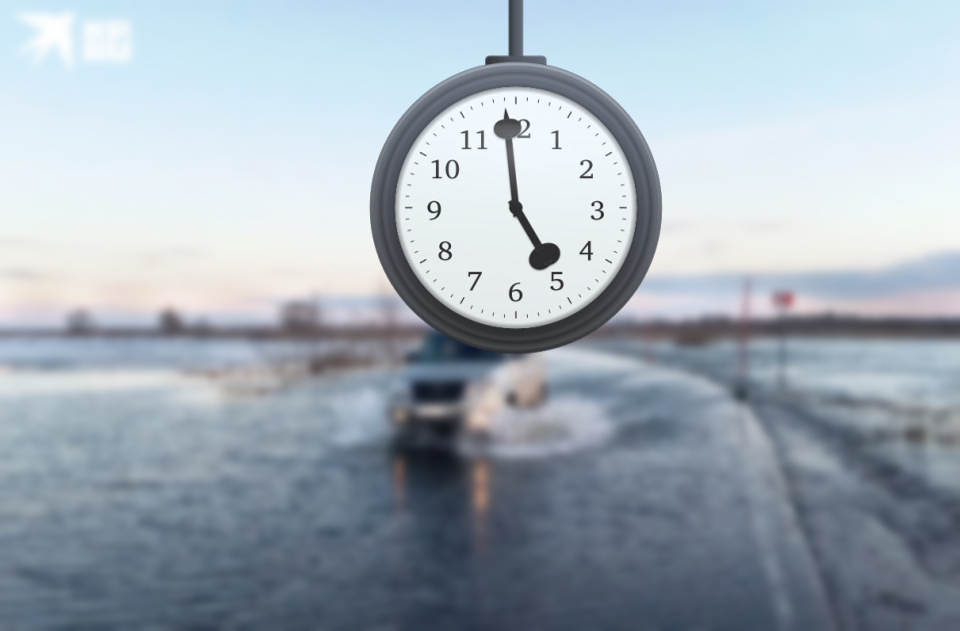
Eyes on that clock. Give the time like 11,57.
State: 4,59
